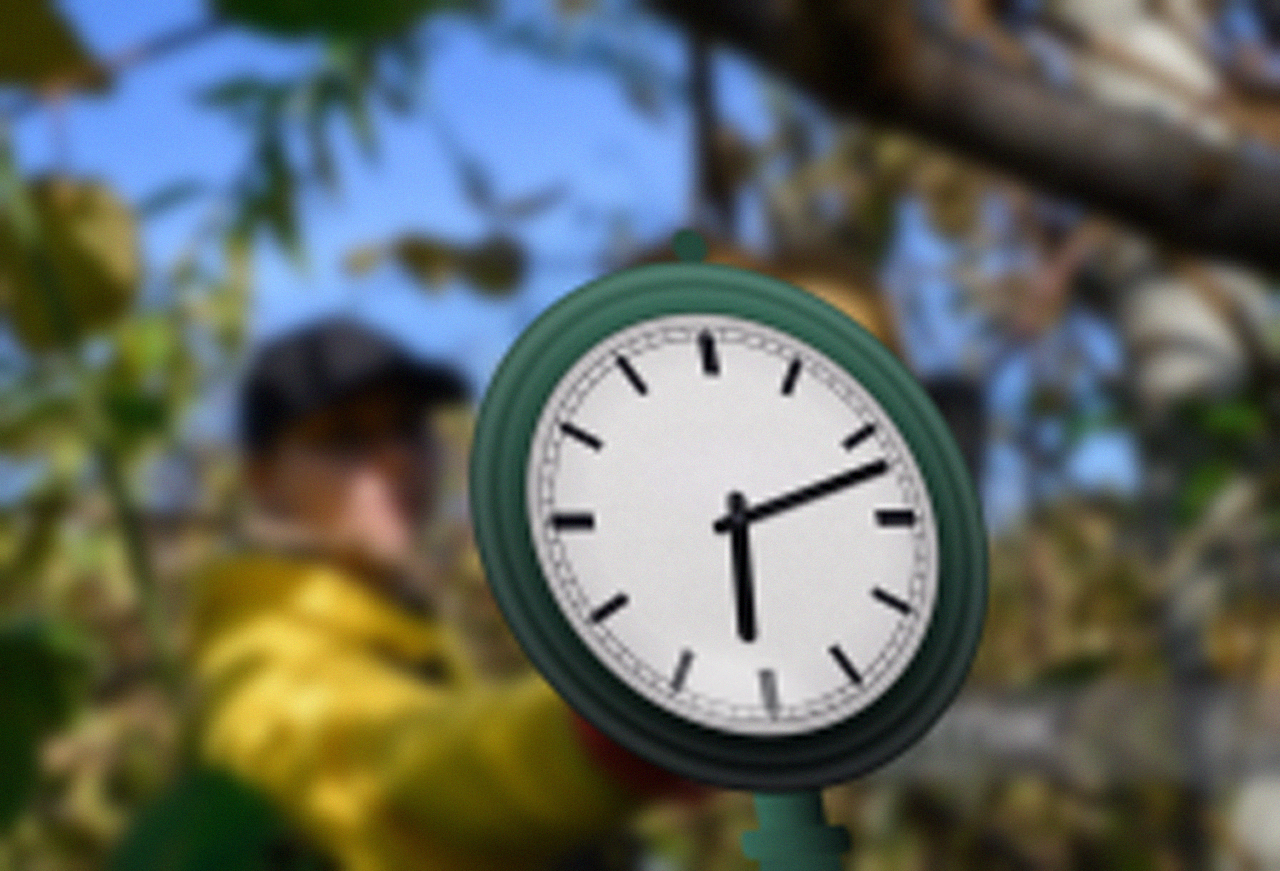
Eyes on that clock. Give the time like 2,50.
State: 6,12
